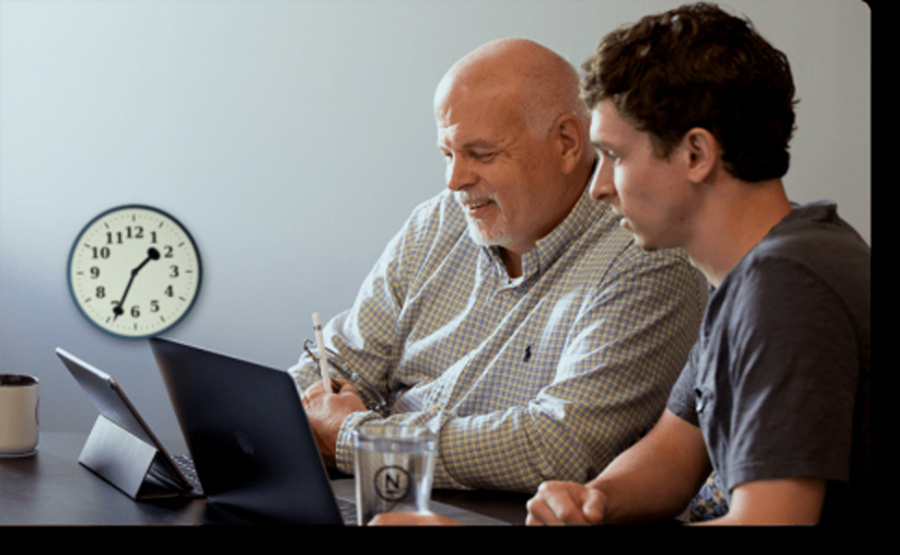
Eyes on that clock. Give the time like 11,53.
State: 1,34
